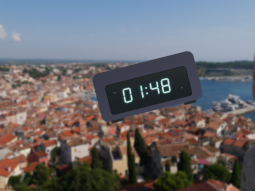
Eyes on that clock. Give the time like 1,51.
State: 1,48
